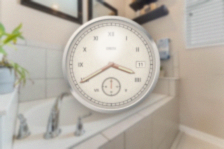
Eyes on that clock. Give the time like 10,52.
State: 3,40
